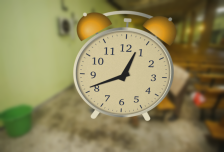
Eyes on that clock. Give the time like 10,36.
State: 12,41
